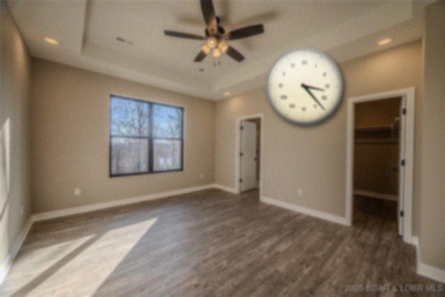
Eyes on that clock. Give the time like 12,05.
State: 3,23
